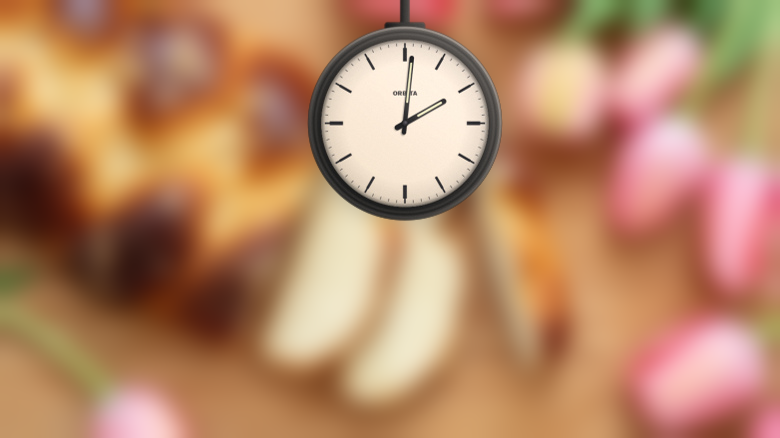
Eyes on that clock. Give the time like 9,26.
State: 2,01
